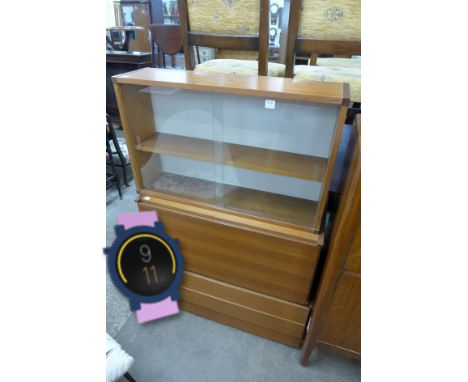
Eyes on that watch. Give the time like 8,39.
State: 9,11
